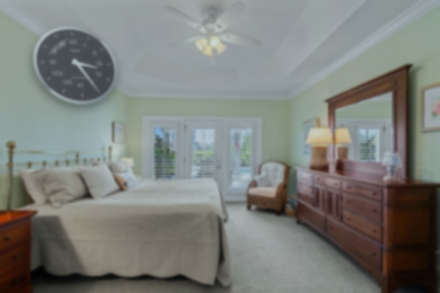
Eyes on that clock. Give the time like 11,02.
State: 3,25
